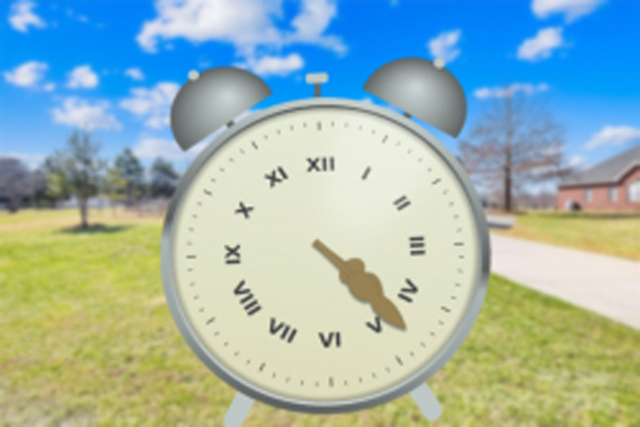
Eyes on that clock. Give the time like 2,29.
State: 4,23
